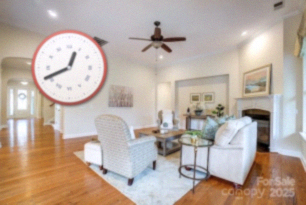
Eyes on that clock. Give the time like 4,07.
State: 12,41
